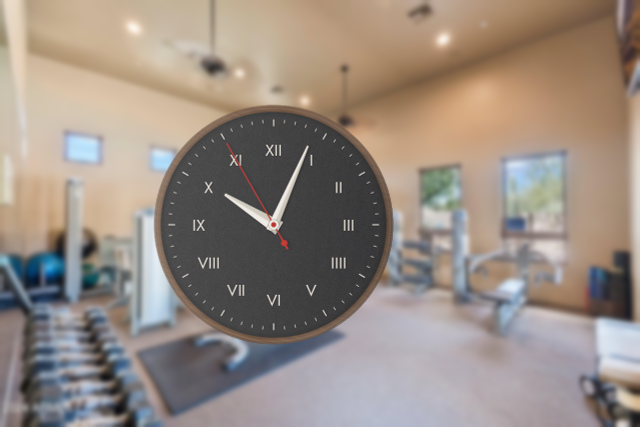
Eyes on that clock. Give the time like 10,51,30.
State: 10,03,55
